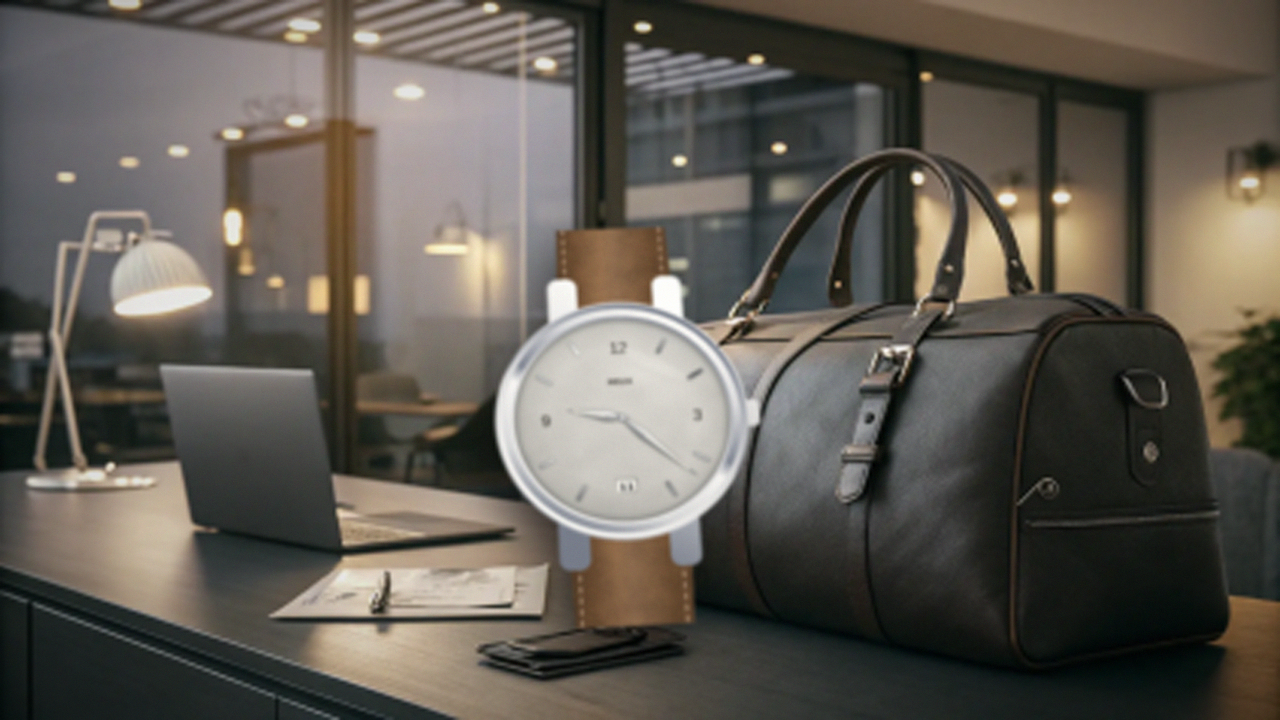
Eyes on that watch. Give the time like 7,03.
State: 9,22
